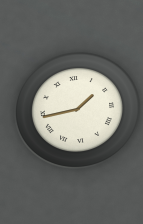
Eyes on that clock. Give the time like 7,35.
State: 1,44
